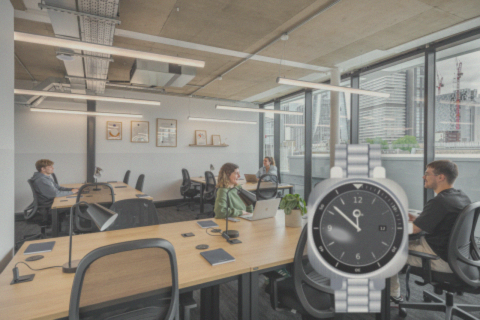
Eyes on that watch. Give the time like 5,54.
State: 11,52
